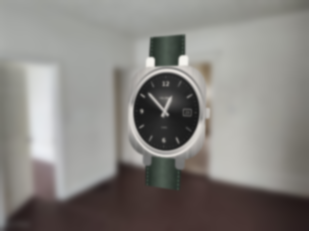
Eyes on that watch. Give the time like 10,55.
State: 12,52
